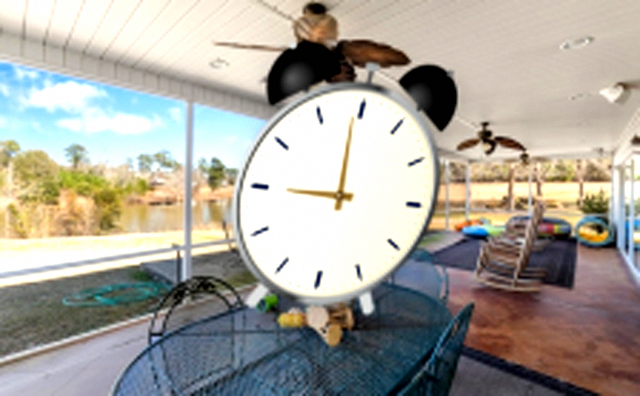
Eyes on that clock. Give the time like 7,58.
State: 8,59
